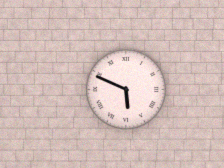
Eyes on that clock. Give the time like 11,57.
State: 5,49
